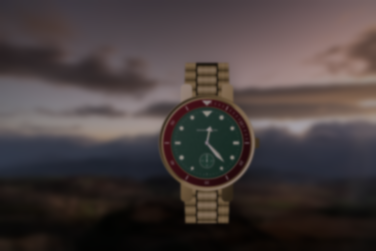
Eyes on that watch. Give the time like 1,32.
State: 12,23
